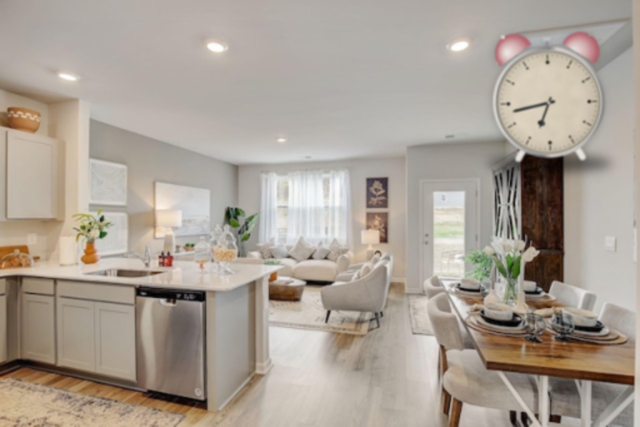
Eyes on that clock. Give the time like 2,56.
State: 6,43
